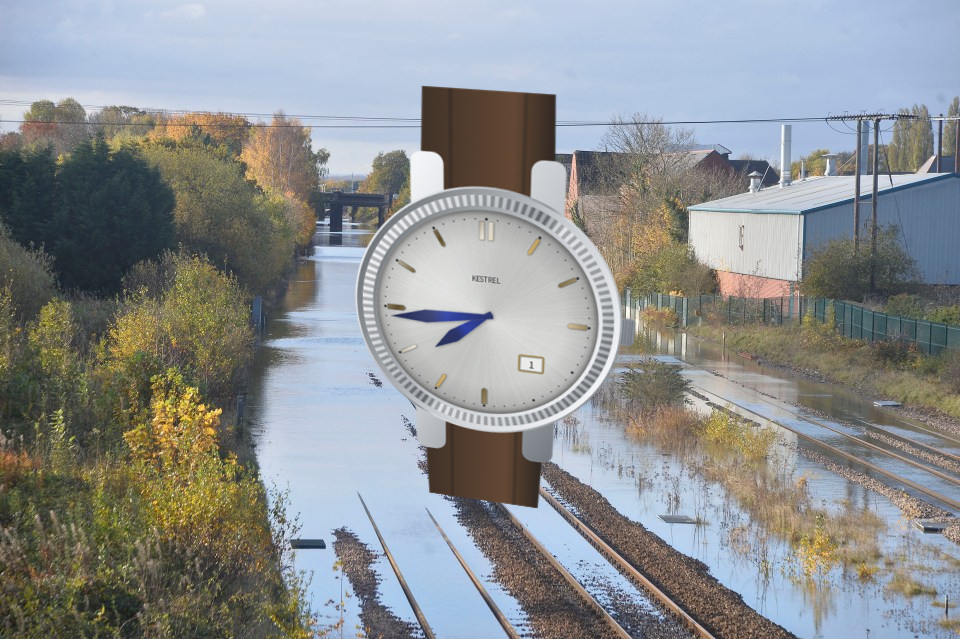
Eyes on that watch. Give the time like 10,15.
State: 7,44
